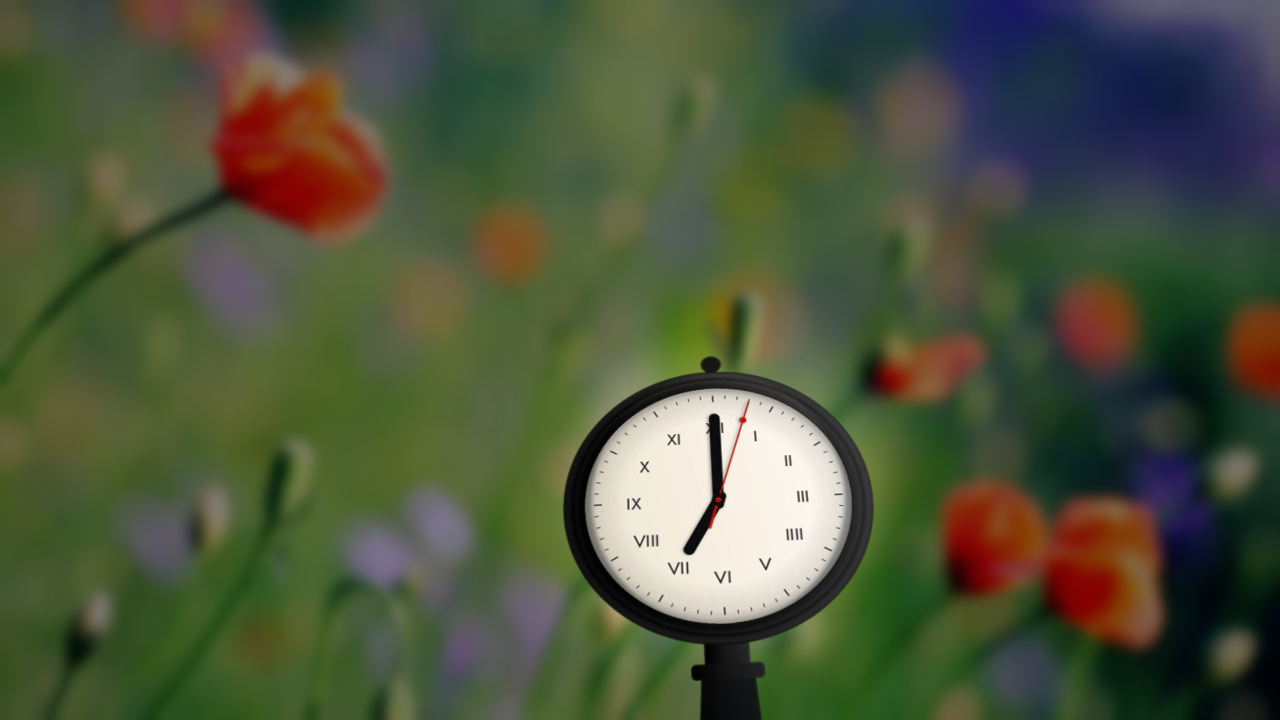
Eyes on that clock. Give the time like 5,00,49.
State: 7,00,03
